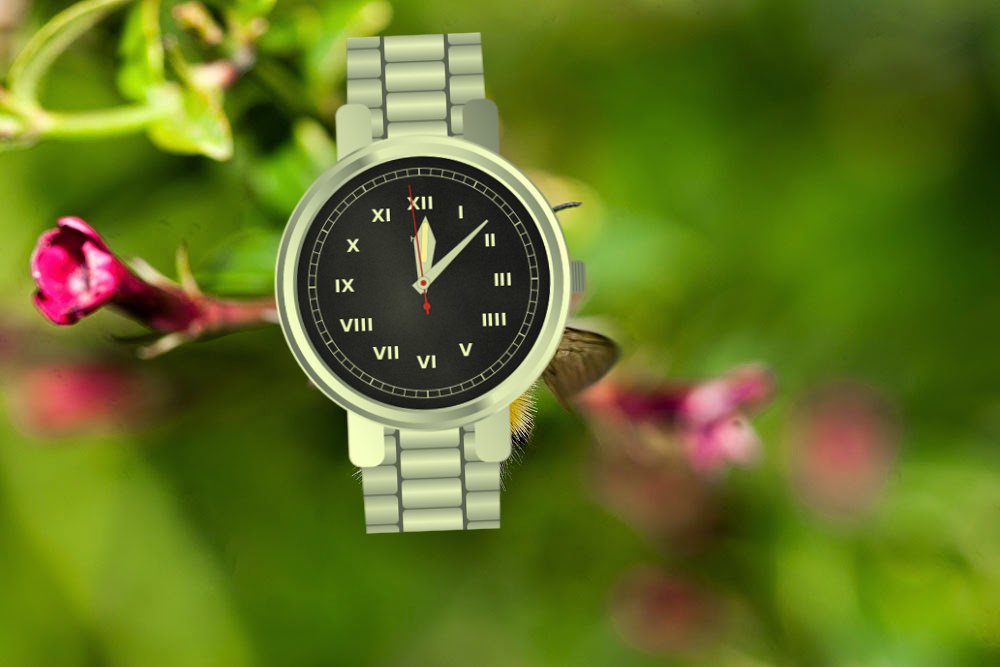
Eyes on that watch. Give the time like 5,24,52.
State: 12,07,59
